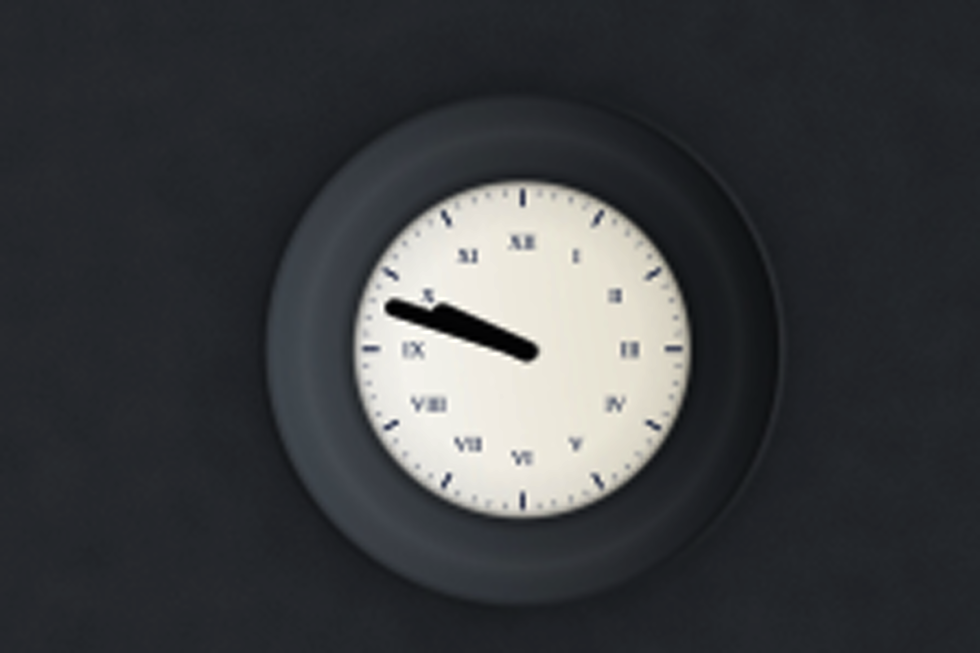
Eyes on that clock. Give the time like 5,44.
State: 9,48
